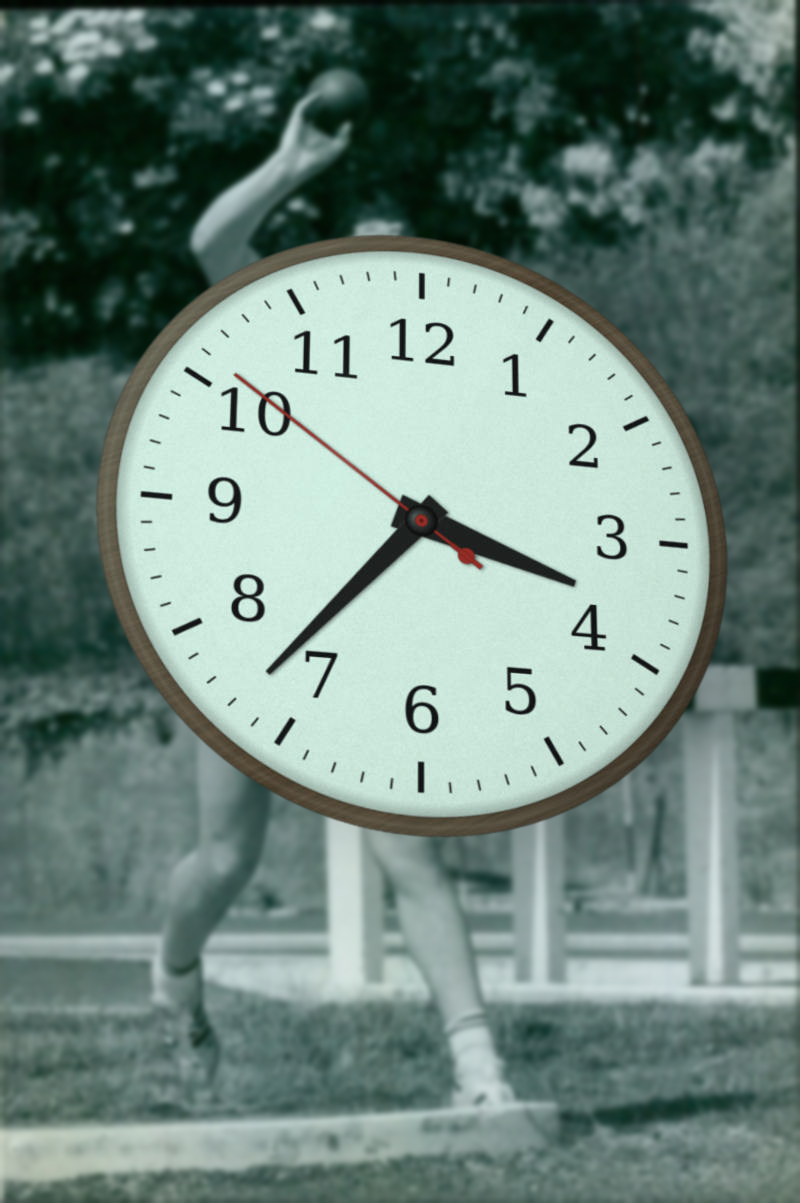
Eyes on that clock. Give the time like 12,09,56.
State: 3,36,51
